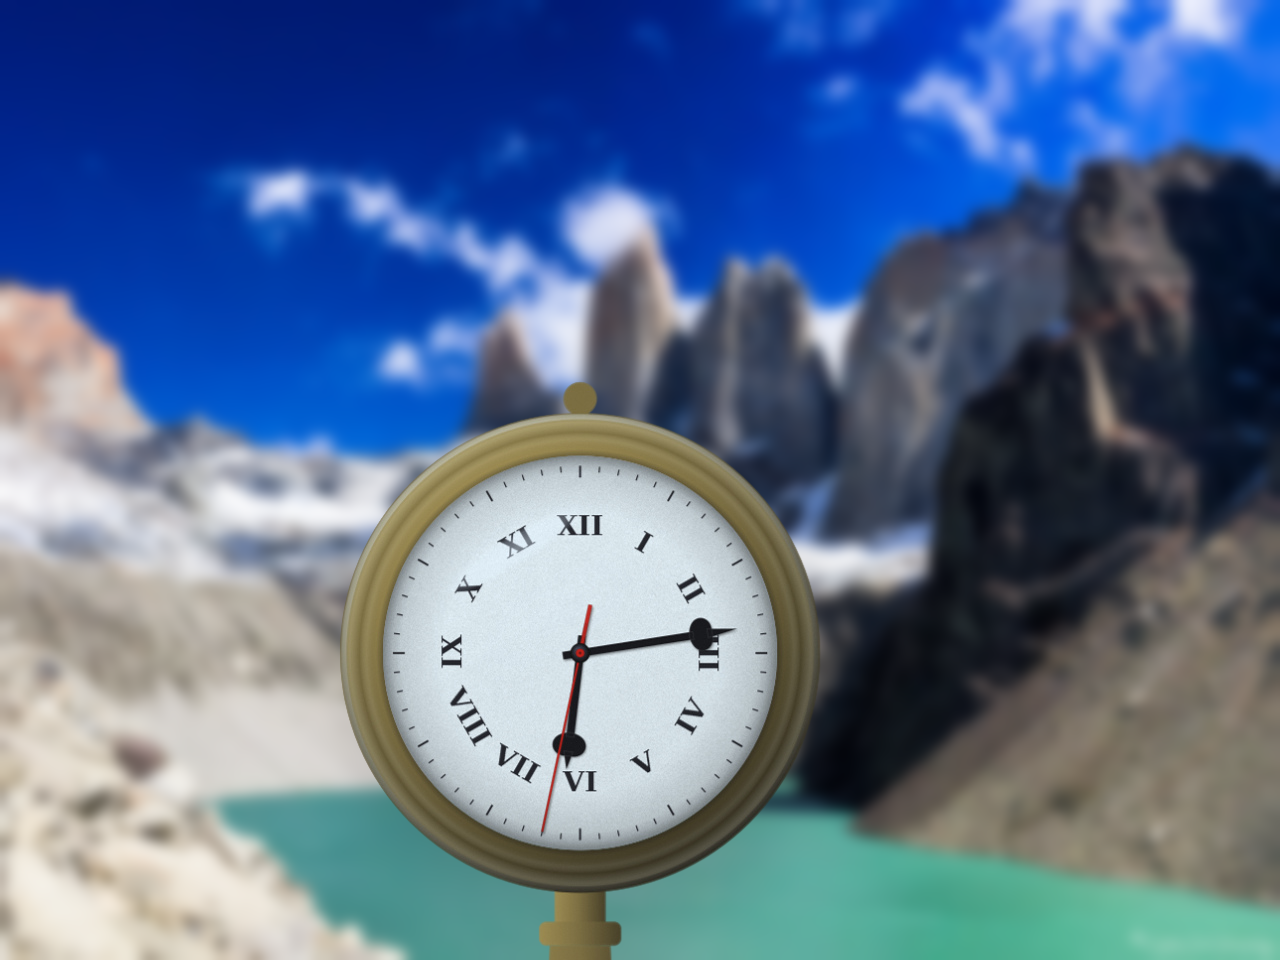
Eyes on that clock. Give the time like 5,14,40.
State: 6,13,32
